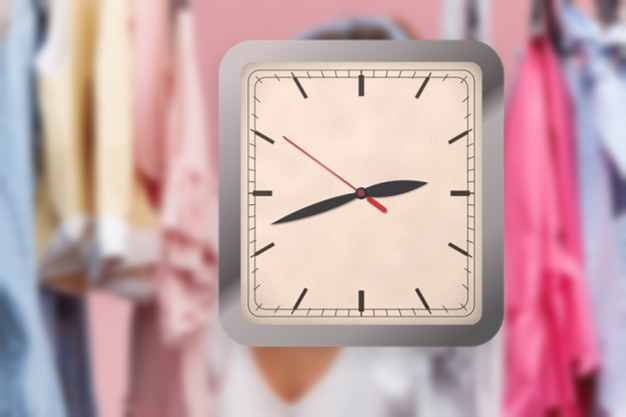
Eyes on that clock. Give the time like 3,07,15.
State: 2,41,51
